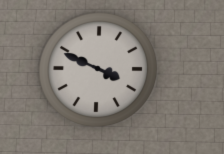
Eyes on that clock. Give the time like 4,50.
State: 3,49
